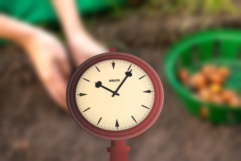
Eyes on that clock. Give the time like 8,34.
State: 10,06
